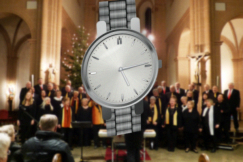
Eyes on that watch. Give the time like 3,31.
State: 5,14
